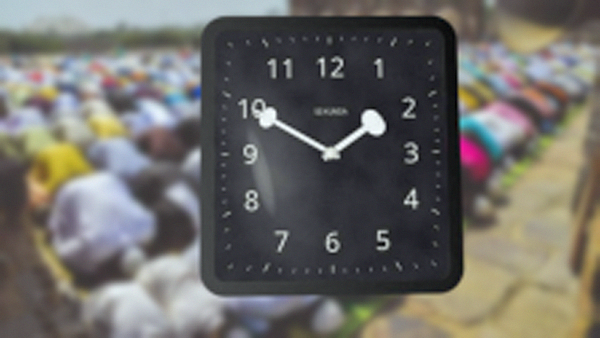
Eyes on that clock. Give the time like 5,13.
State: 1,50
